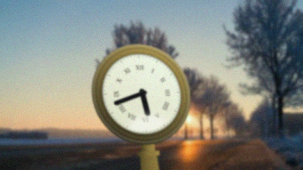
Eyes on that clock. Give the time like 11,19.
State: 5,42
